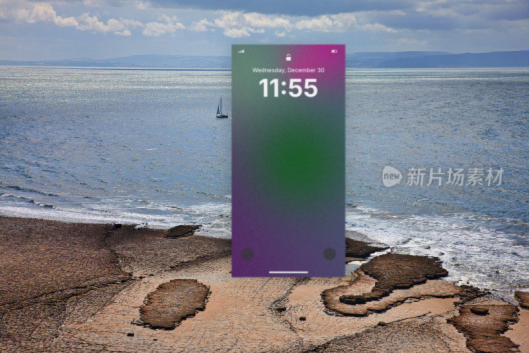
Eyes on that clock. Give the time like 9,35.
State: 11,55
